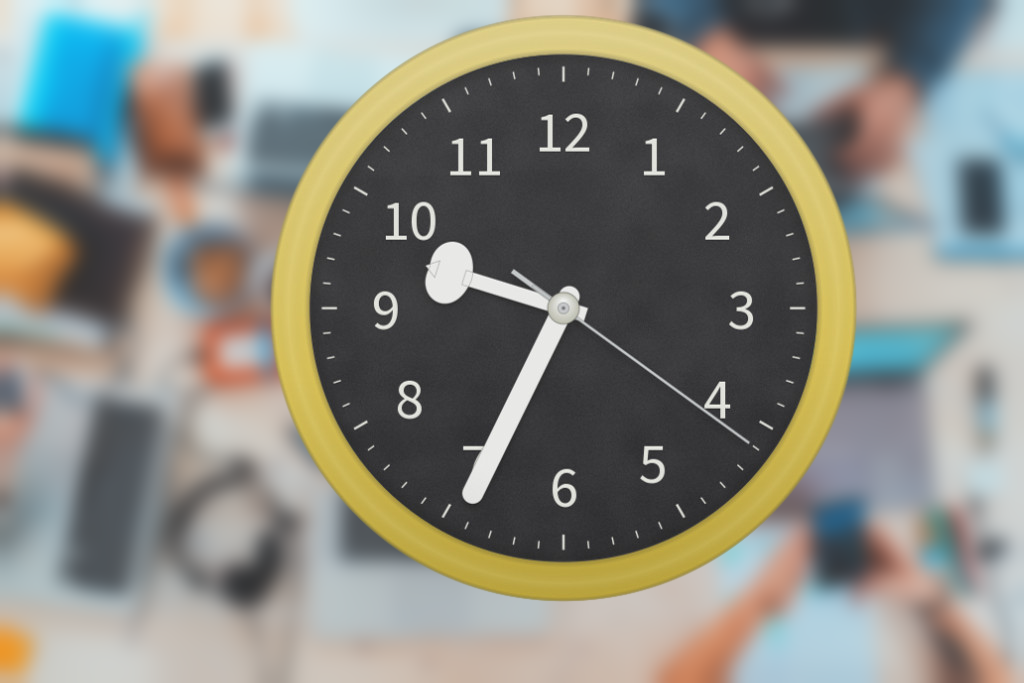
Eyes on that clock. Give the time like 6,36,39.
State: 9,34,21
